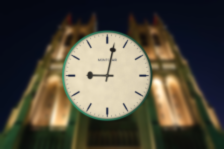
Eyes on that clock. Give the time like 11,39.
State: 9,02
